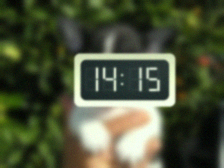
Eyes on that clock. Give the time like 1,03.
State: 14,15
